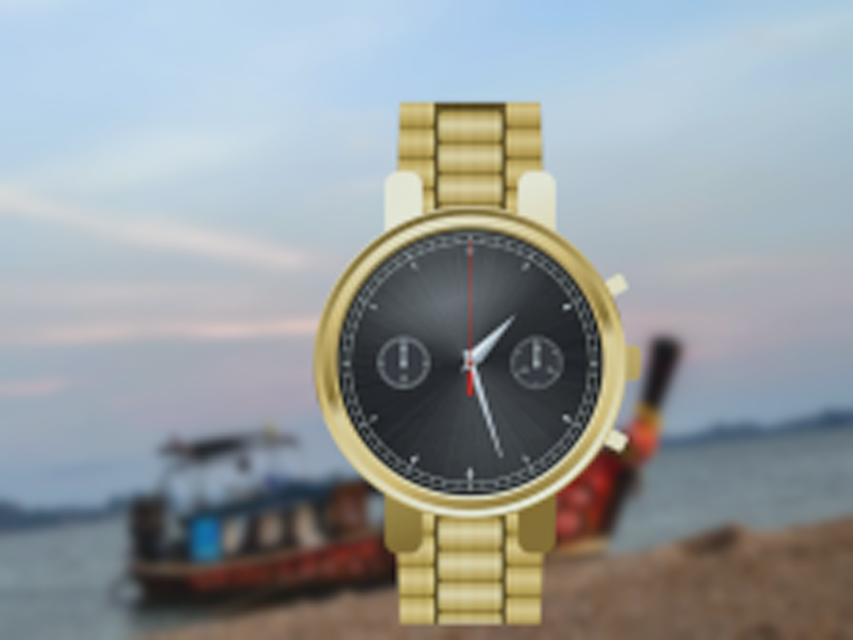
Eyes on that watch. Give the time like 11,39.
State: 1,27
